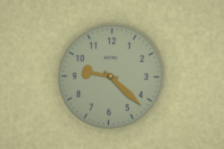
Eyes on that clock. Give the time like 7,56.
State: 9,22
